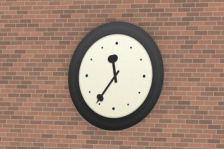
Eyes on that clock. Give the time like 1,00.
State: 11,36
